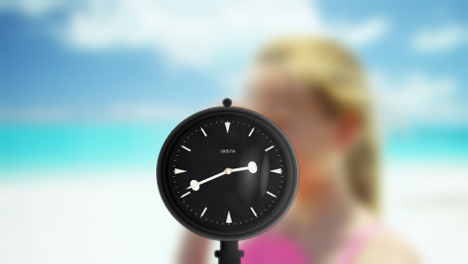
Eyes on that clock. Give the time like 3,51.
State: 2,41
